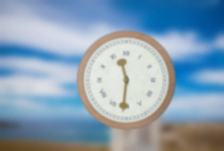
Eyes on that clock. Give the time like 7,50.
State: 11,31
